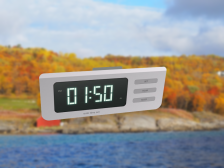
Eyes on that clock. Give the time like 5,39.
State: 1,50
